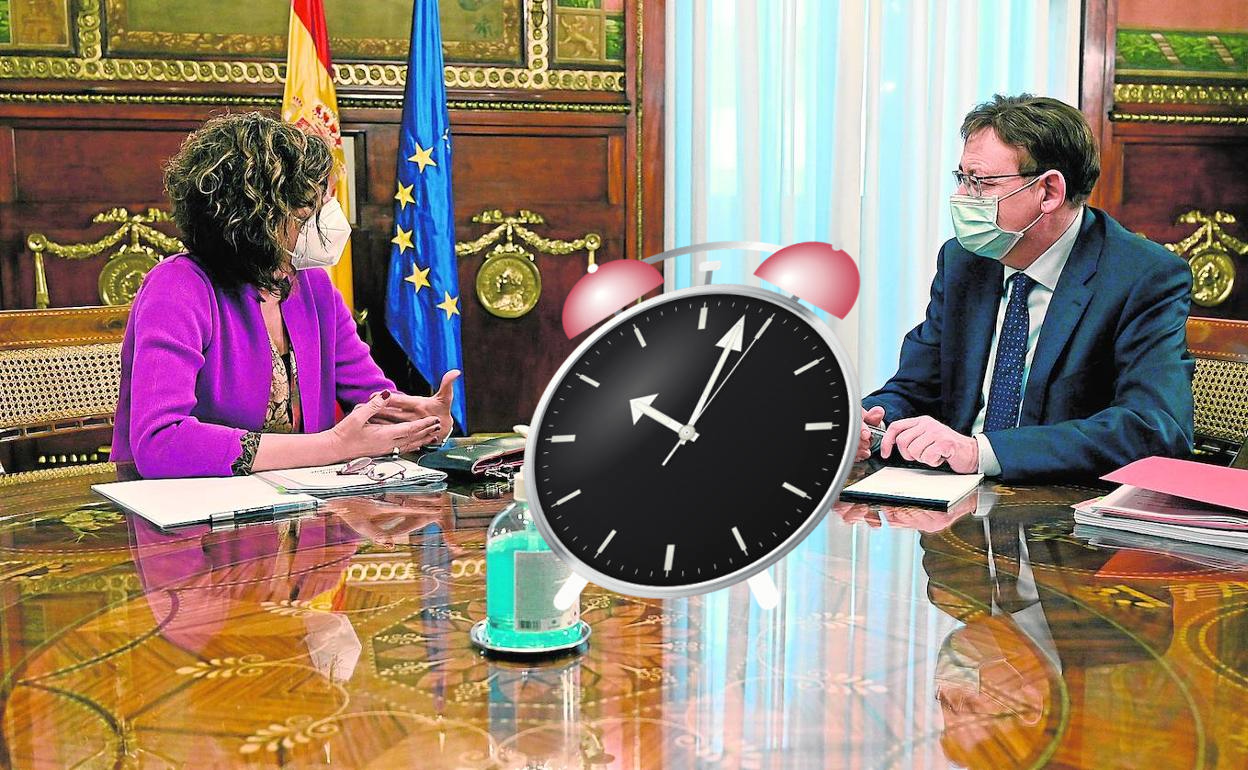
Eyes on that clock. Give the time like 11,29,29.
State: 10,03,05
